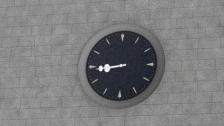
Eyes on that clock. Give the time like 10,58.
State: 8,44
